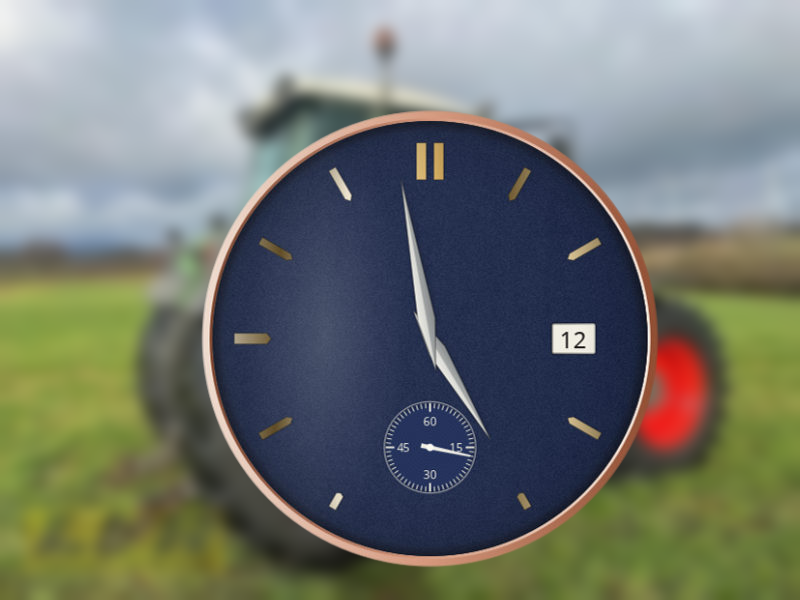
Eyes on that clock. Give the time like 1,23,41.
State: 4,58,17
